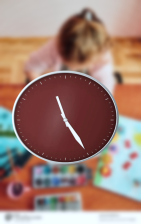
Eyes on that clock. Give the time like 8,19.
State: 11,25
